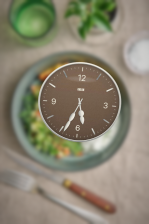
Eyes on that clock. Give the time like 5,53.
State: 5,34
